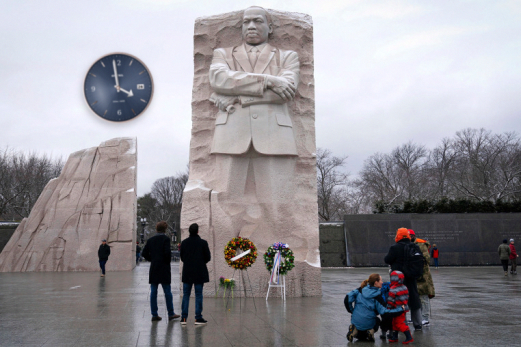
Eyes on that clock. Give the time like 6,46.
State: 3,59
